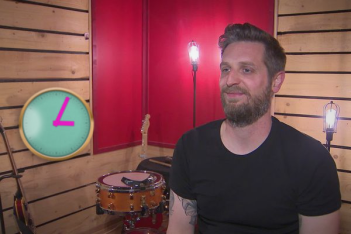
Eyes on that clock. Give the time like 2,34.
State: 3,04
